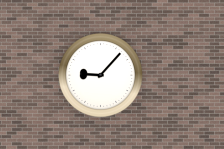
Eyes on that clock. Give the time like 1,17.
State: 9,07
